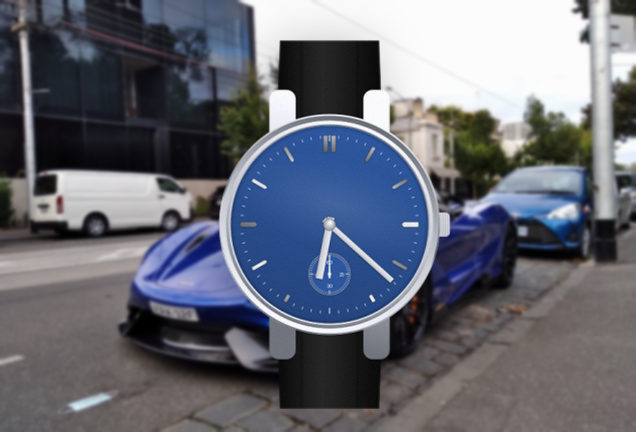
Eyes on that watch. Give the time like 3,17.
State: 6,22
